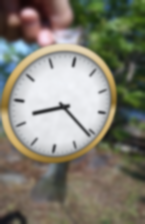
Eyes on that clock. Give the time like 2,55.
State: 8,21
